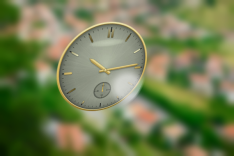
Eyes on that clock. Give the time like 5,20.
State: 10,14
